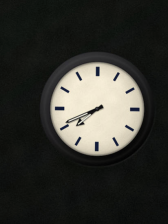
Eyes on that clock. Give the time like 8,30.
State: 7,41
